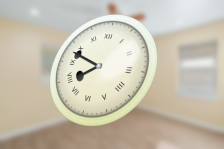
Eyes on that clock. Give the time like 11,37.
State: 7,48
